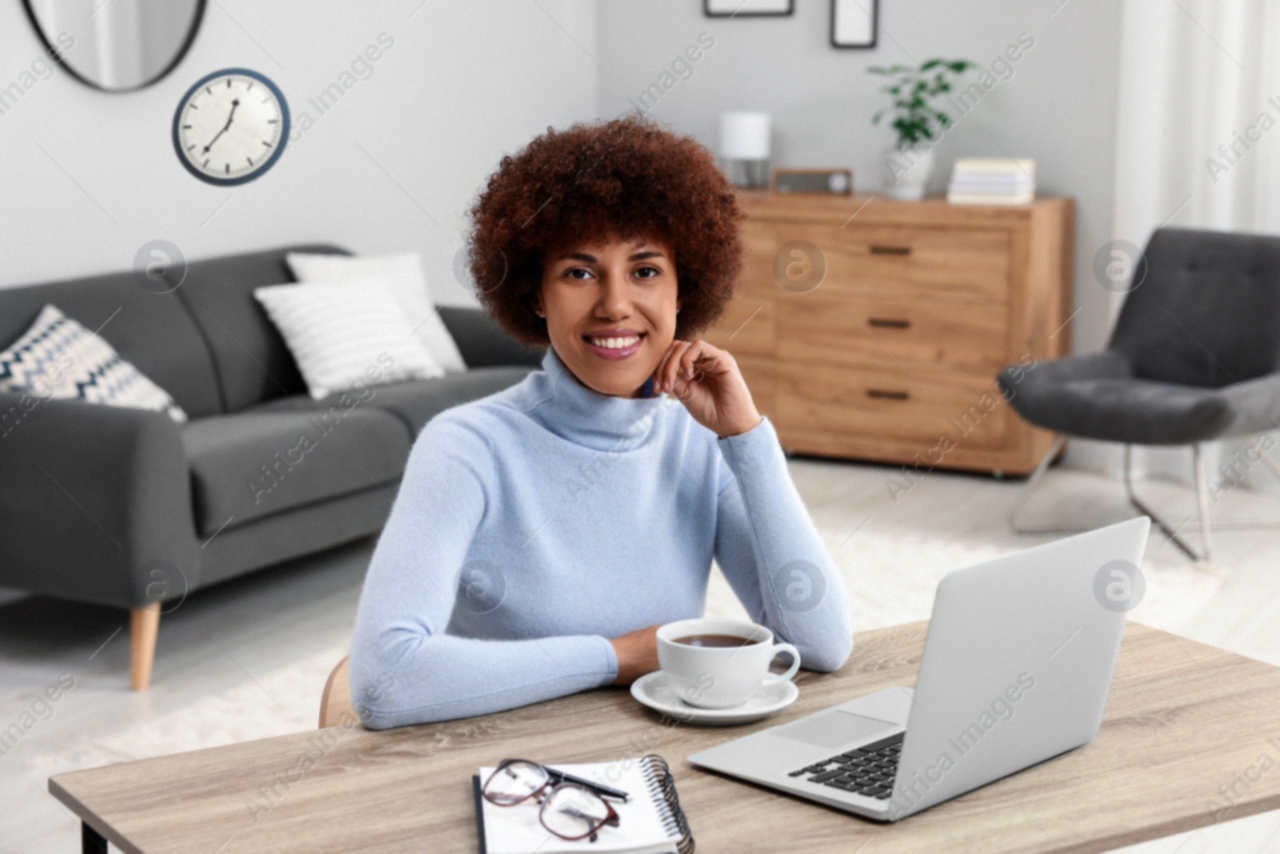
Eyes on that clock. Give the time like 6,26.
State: 12,37
